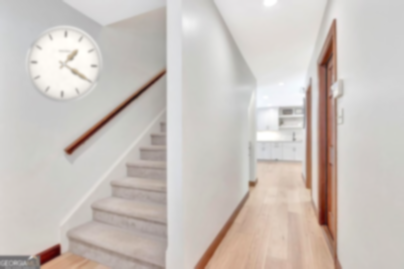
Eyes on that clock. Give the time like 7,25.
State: 1,20
